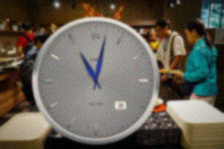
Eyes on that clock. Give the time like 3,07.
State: 11,02
